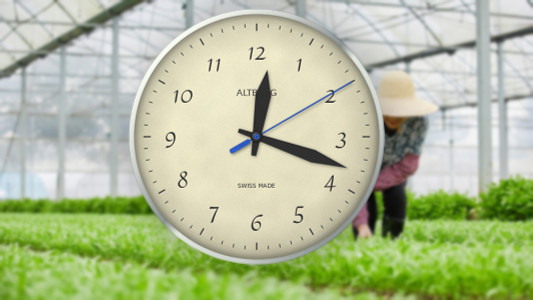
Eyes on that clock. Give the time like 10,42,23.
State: 12,18,10
